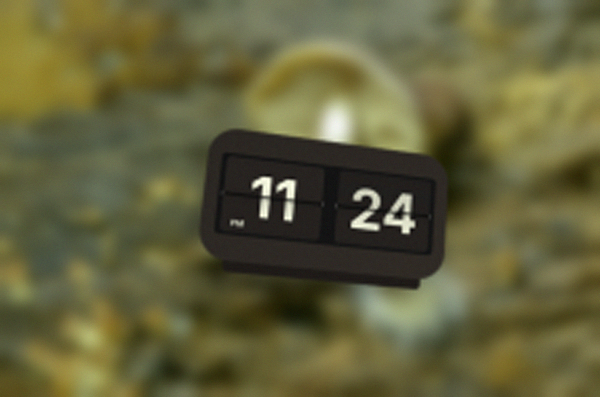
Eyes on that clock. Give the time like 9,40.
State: 11,24
